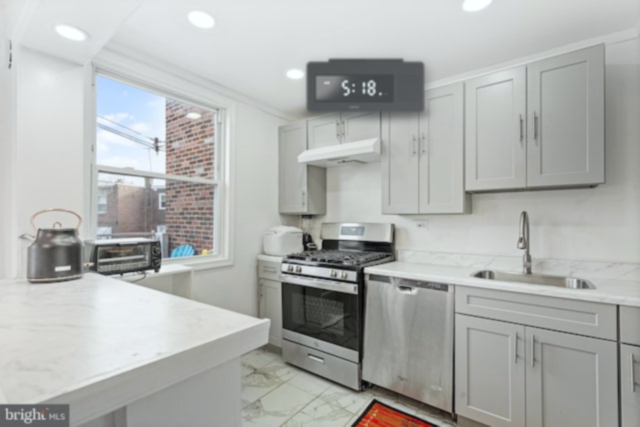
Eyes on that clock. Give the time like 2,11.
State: 5,18
